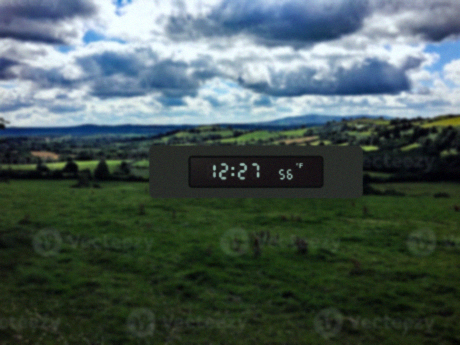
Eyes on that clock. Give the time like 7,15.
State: 12,27
